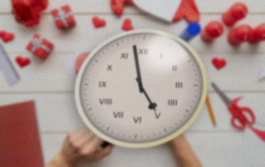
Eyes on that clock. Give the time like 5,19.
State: 4,58
